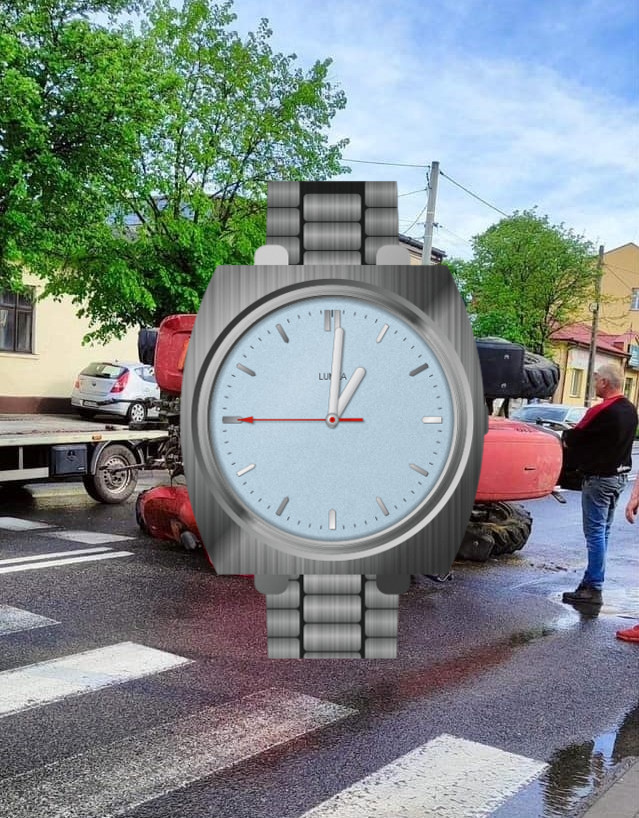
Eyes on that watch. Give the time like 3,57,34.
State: 1,00,45
